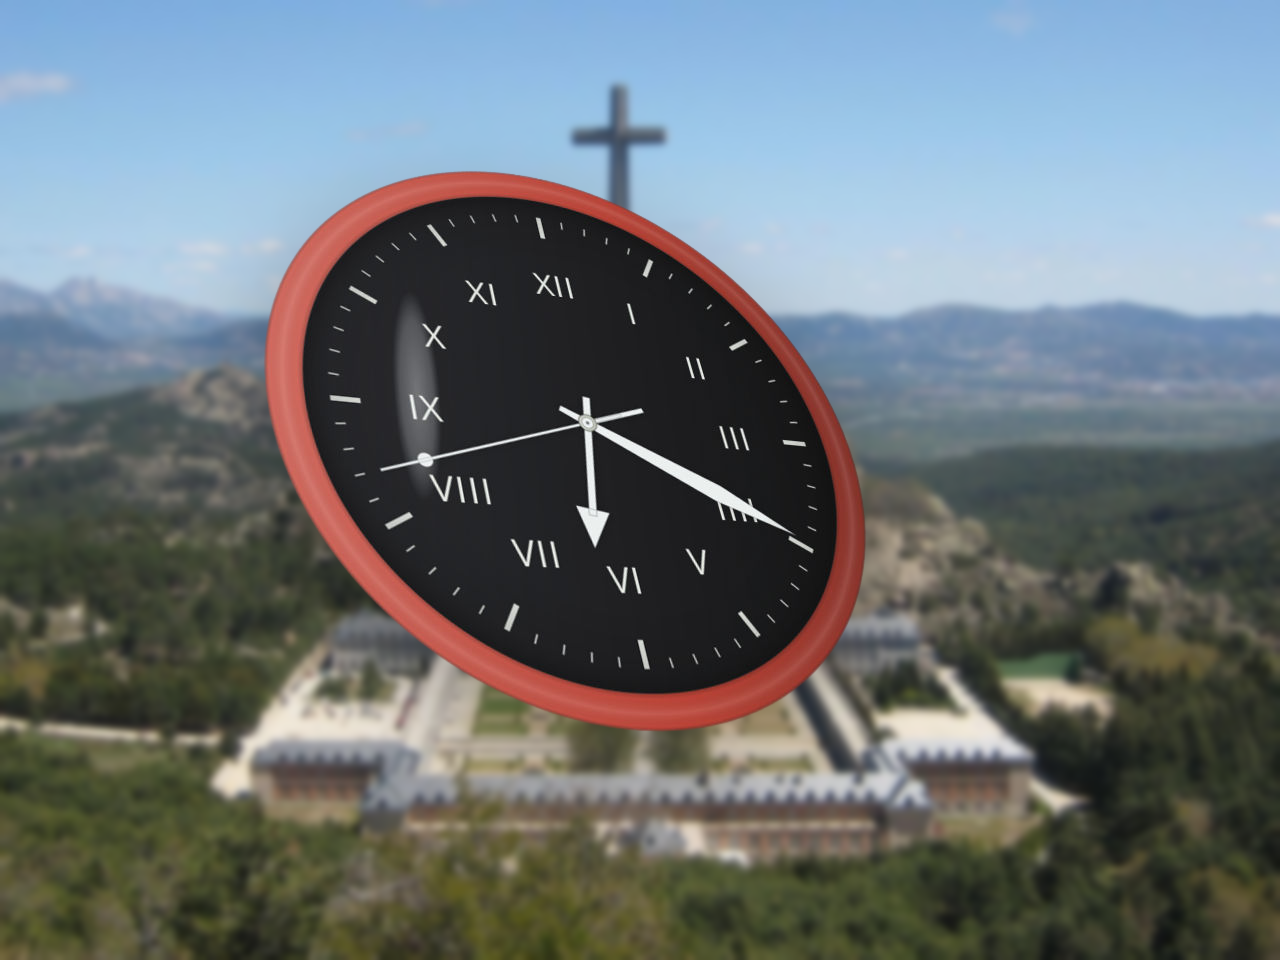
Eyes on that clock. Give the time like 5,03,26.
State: 6,19,42
